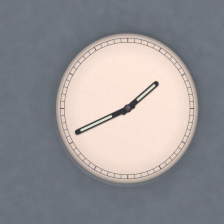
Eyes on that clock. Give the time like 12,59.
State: 1,41
